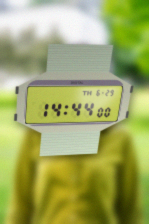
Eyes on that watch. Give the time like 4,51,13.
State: 14,44,00
